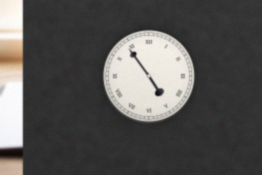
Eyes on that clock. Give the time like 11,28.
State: 4,54
